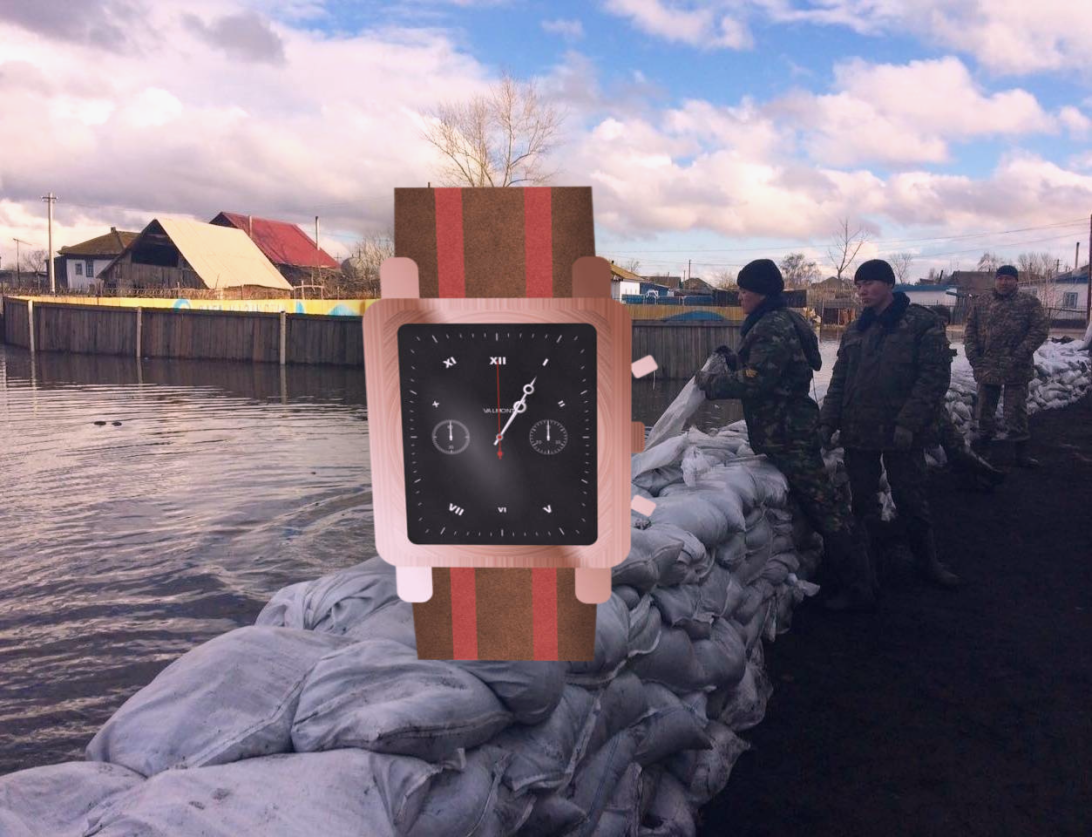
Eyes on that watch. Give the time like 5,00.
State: 1,05
